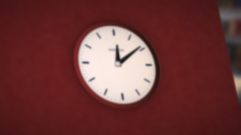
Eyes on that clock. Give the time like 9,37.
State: 12,09
